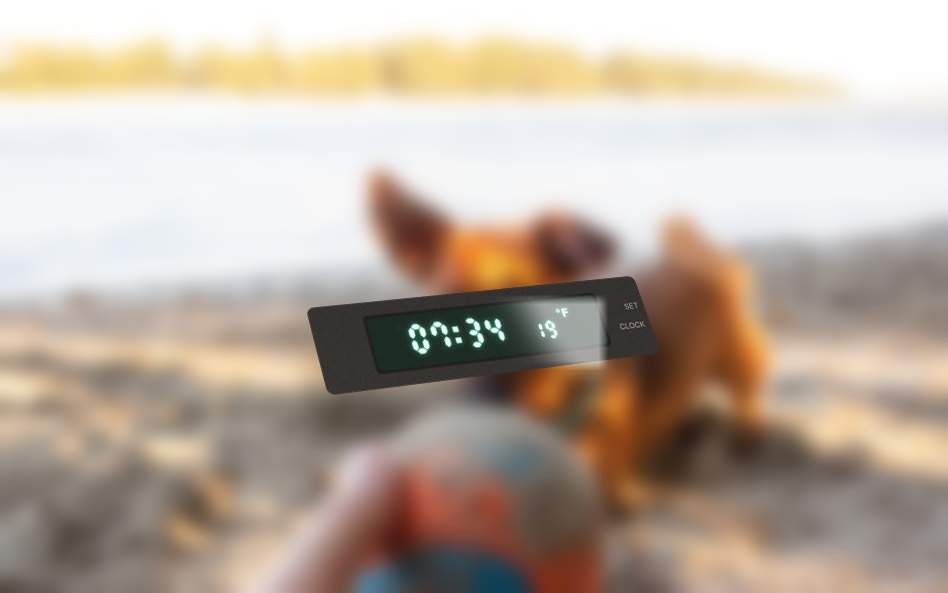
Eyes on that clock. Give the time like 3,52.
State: 7,34
